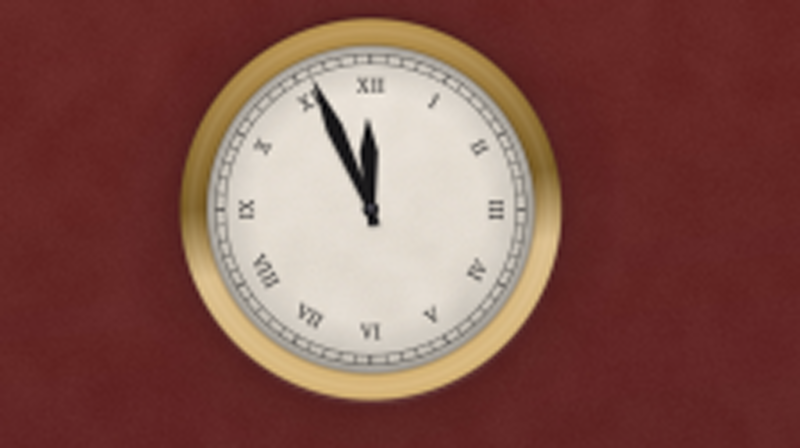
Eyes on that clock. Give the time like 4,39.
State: 11,56
